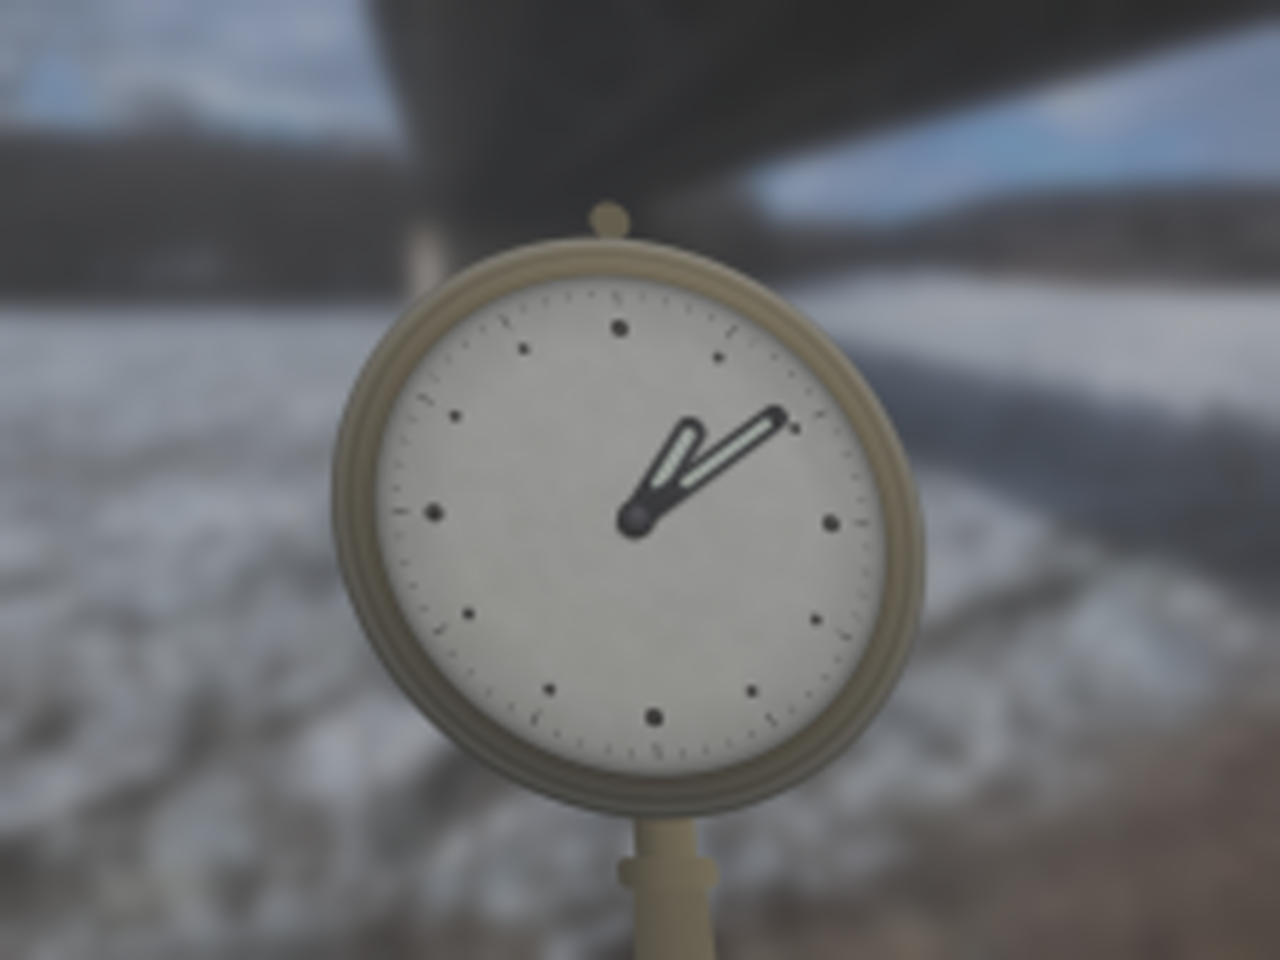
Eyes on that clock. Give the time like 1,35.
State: 1,09
